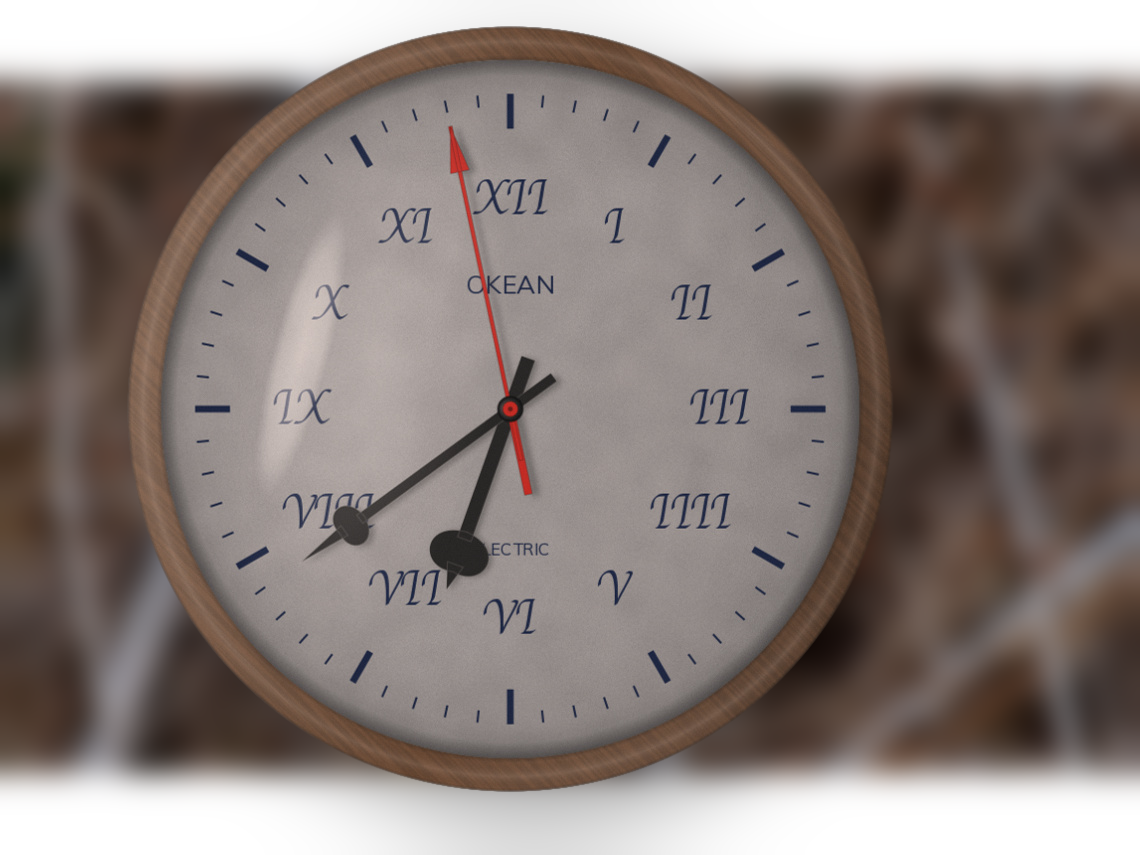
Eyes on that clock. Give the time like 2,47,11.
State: 6,38,58
